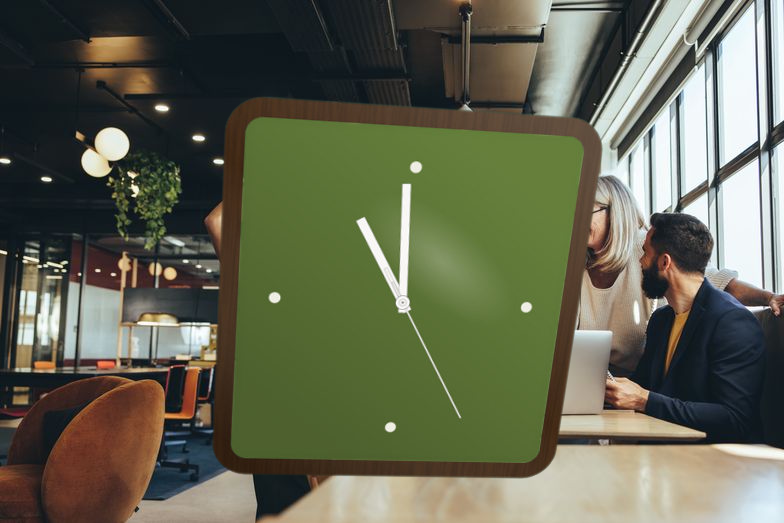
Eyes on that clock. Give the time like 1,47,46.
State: 10,59,25
